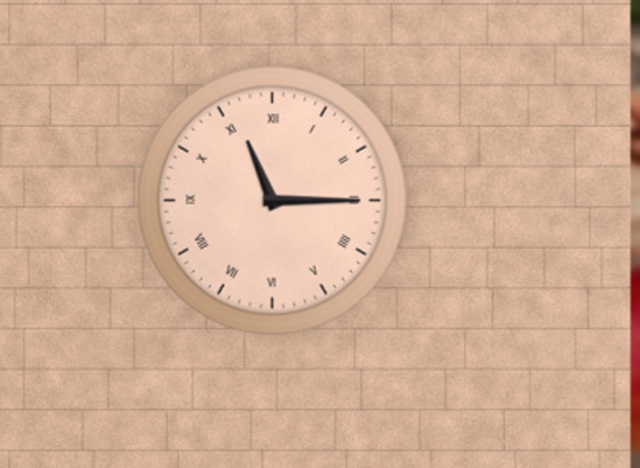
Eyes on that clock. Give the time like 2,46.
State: 11,15
